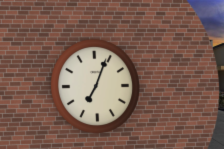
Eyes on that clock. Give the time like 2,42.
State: 7,04
